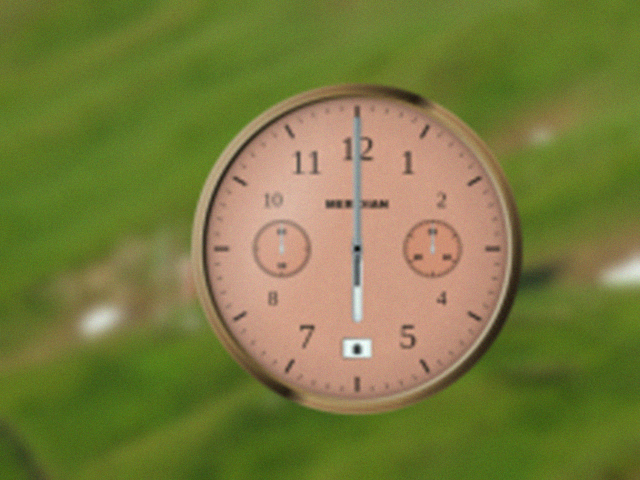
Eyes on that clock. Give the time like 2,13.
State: 6,00
